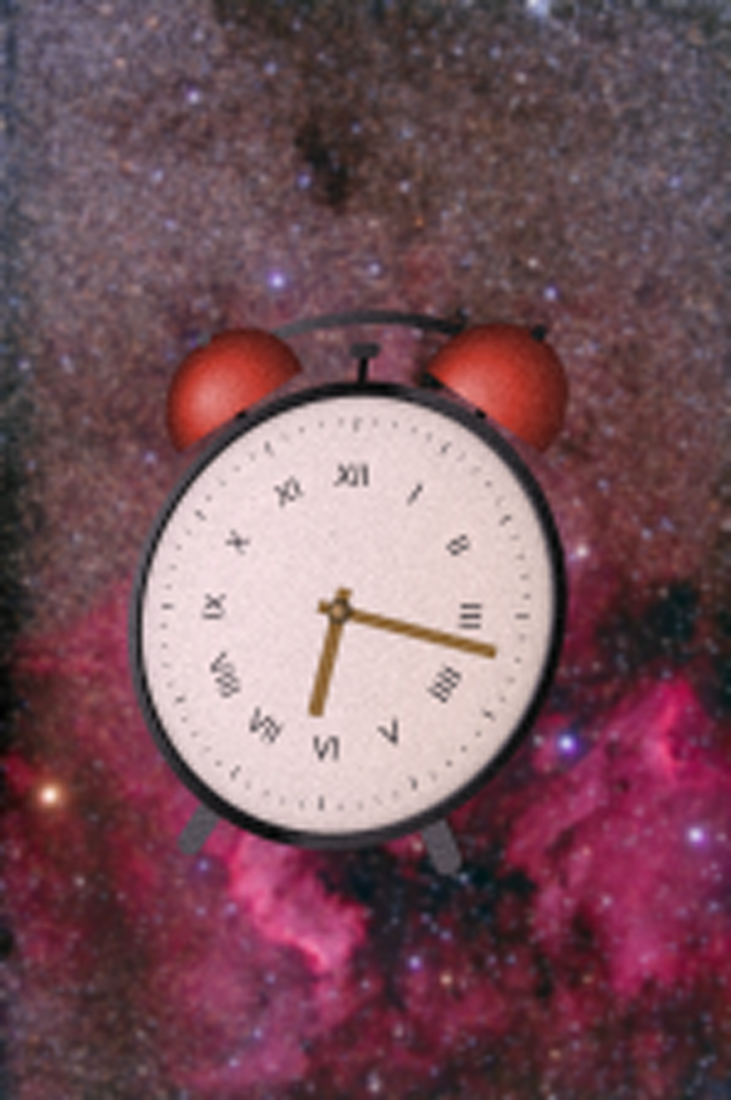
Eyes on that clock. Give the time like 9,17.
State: 6,17
